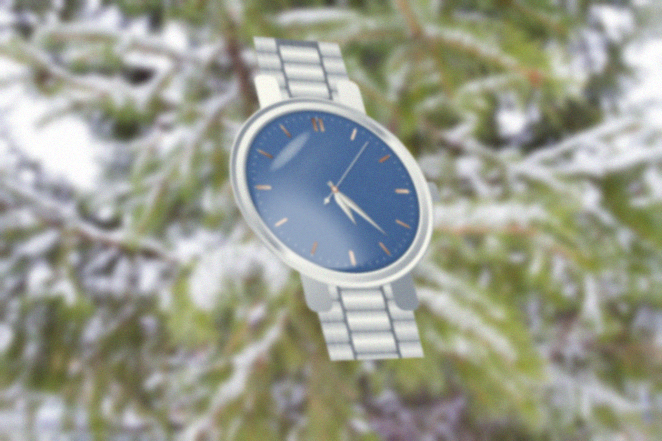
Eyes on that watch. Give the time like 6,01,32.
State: 5,23,07
